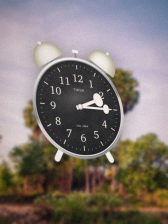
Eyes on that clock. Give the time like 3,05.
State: 2,15
